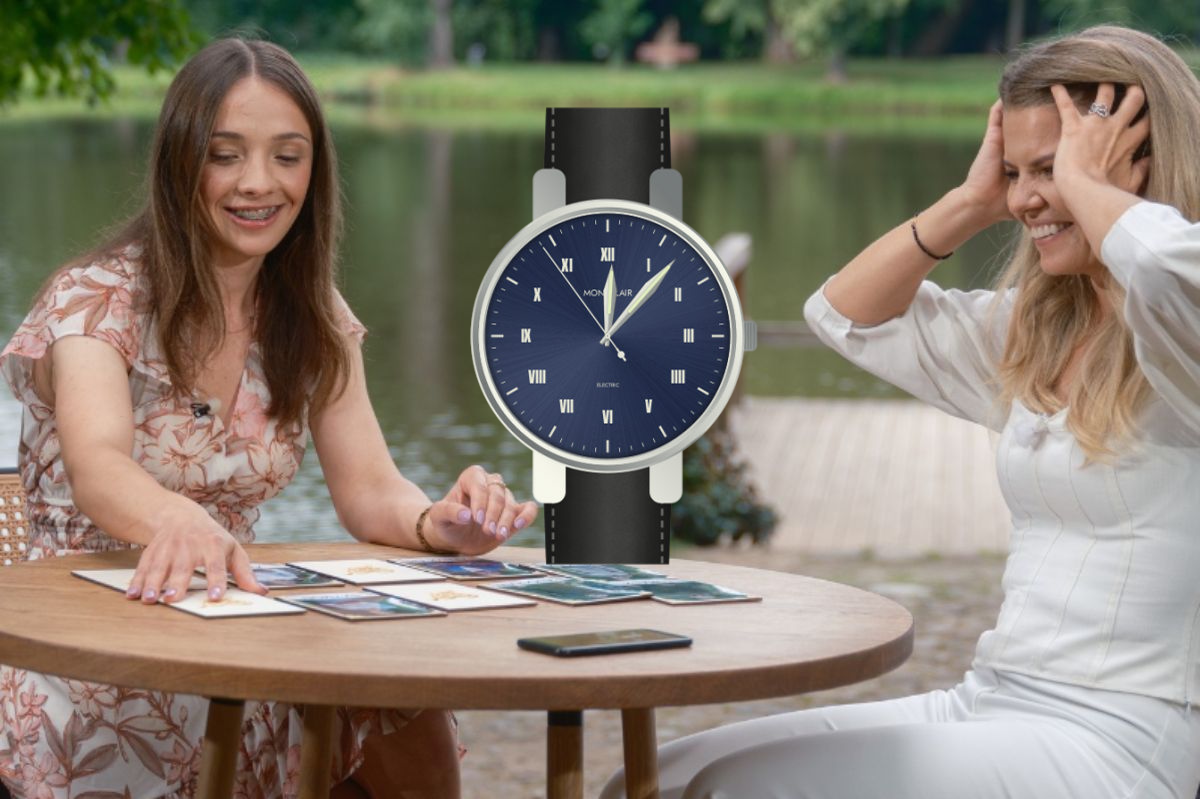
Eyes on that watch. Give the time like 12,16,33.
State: 12,06,54
